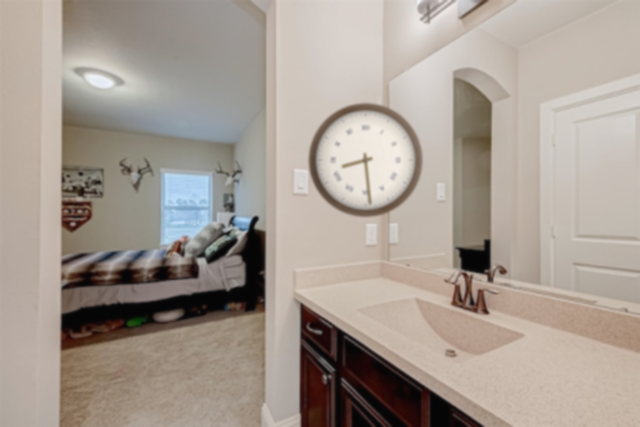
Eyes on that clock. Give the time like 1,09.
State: 8,29
